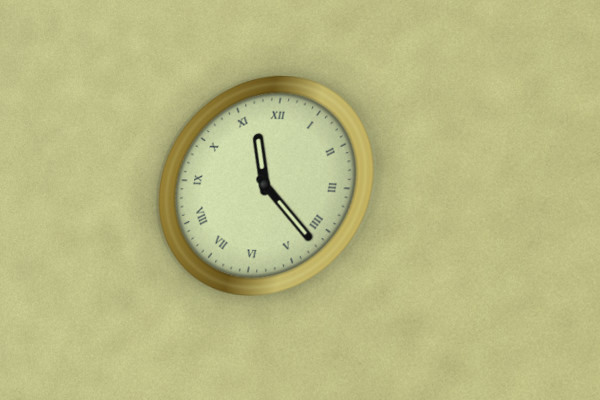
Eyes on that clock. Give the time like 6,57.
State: 11,22
